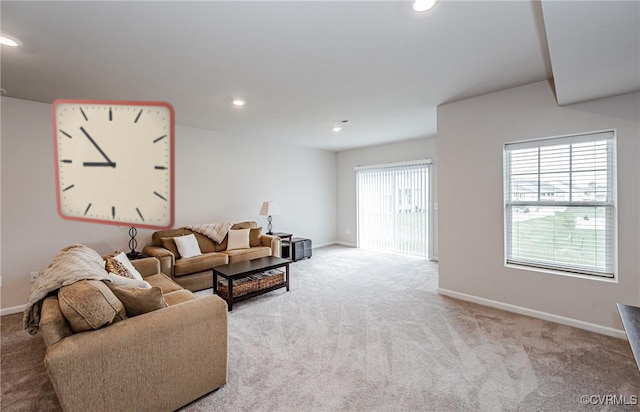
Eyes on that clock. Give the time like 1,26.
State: 8,53
